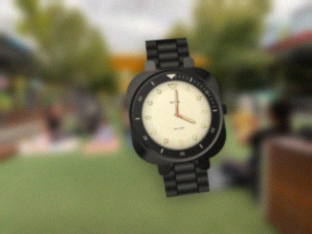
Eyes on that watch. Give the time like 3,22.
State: 4,01
